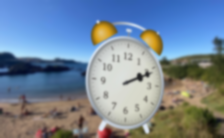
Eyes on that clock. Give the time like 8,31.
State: 2,11
